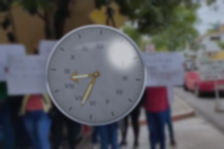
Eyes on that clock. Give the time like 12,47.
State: 8,33
